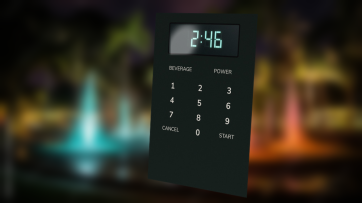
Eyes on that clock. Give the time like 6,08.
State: 2,46
